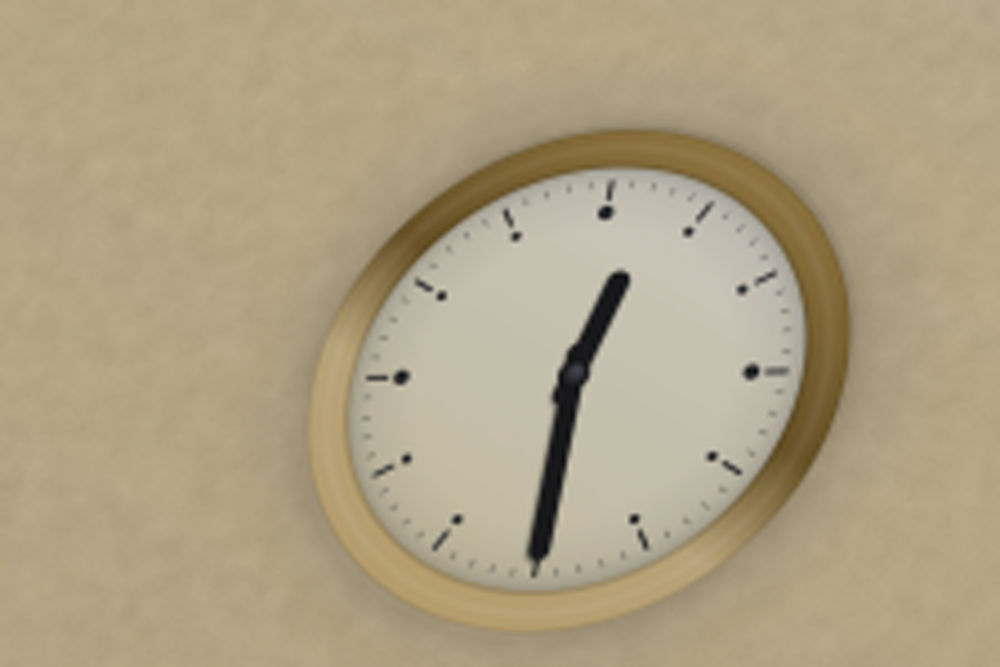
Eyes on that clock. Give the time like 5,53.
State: 12,30
